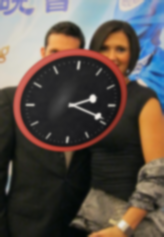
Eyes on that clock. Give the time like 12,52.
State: 2,19
